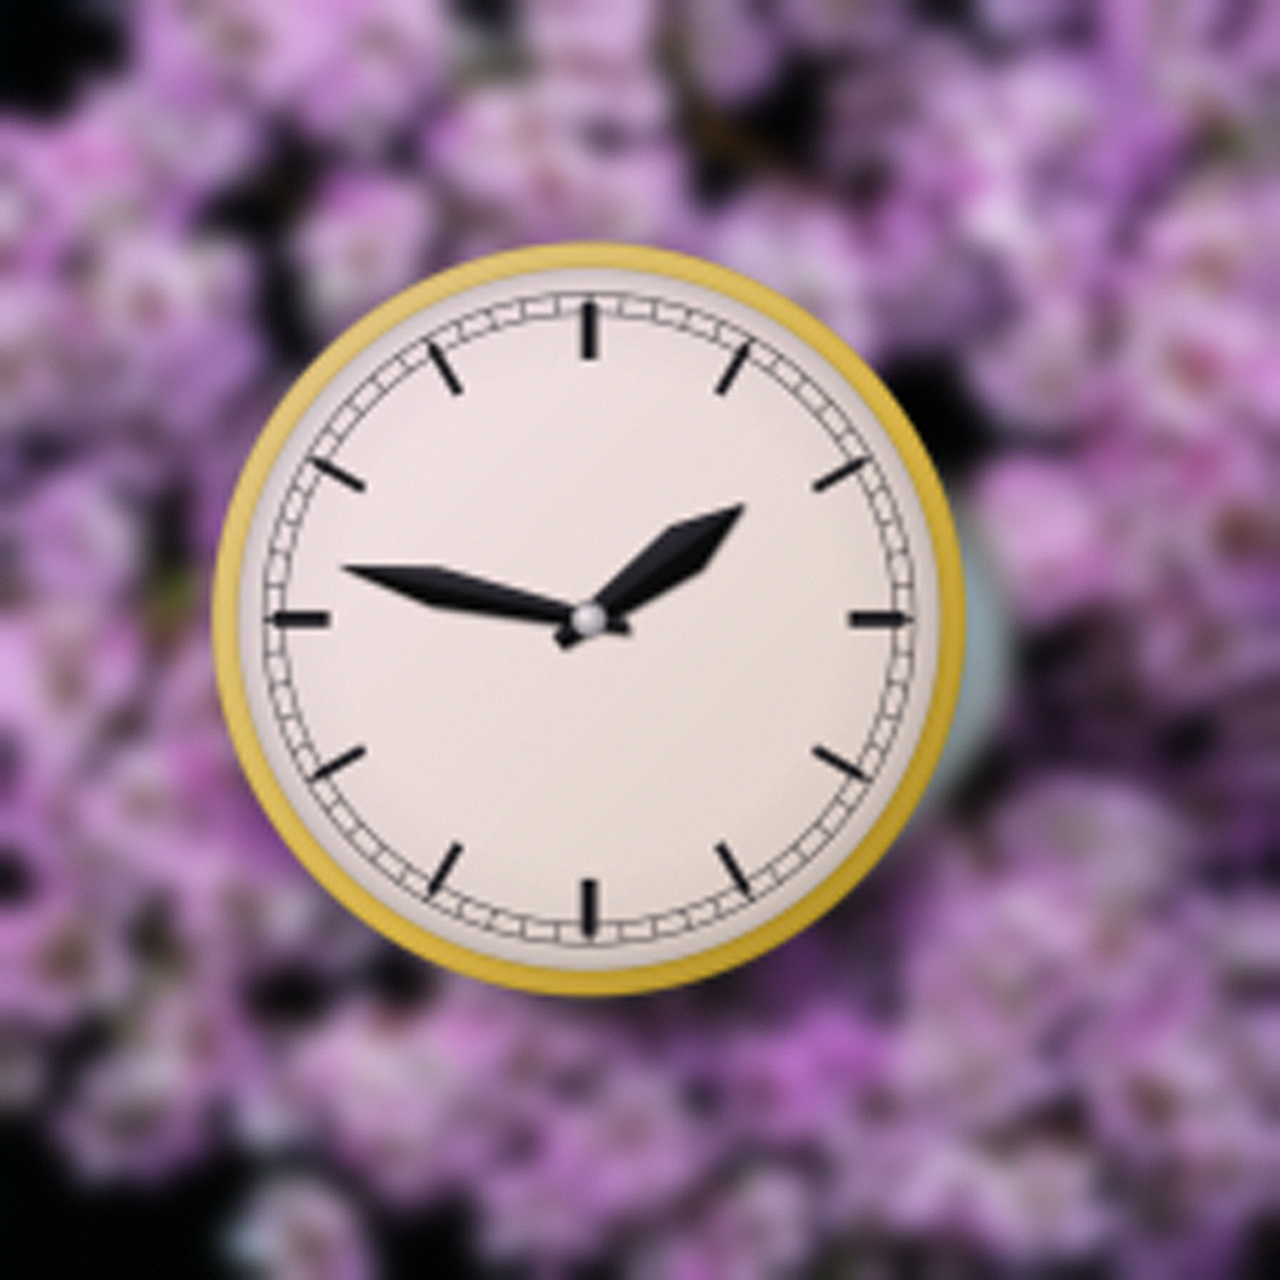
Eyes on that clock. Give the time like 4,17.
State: 1,47
